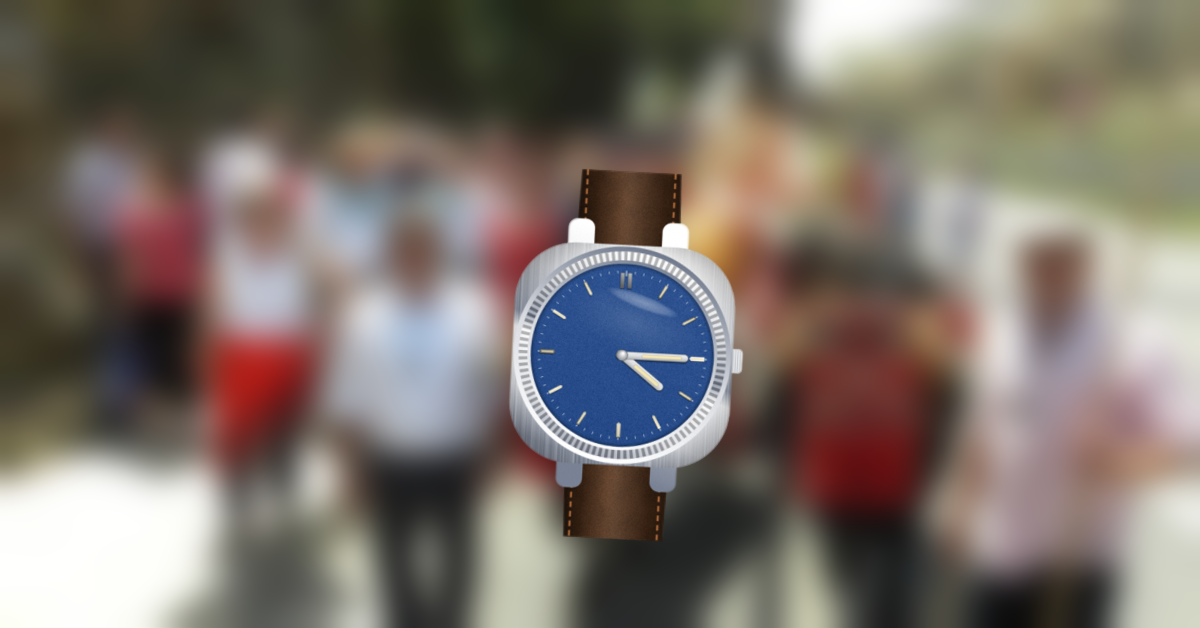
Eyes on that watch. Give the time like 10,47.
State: 4,15
